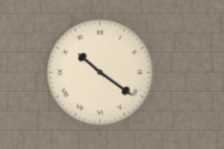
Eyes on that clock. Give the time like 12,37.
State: 10,21
